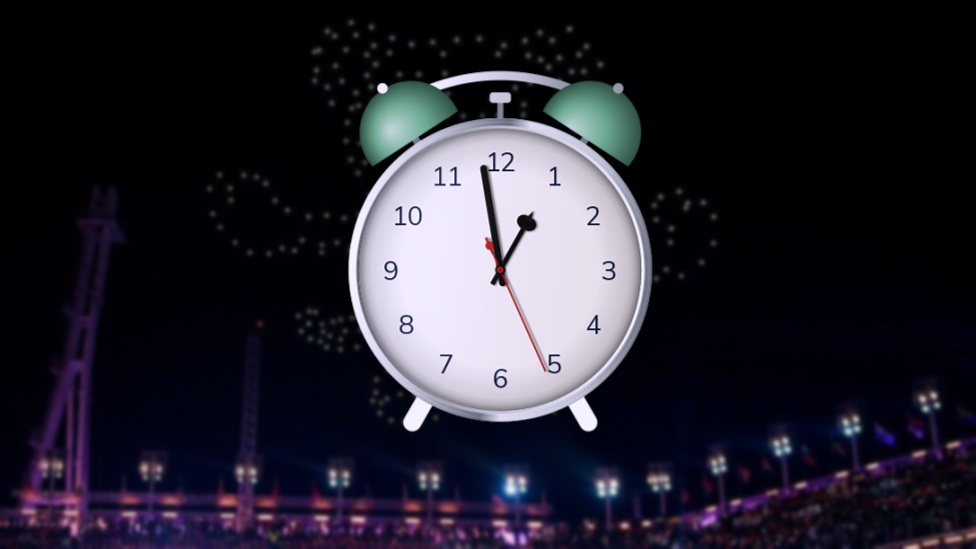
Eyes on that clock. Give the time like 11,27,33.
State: 12,58,26
